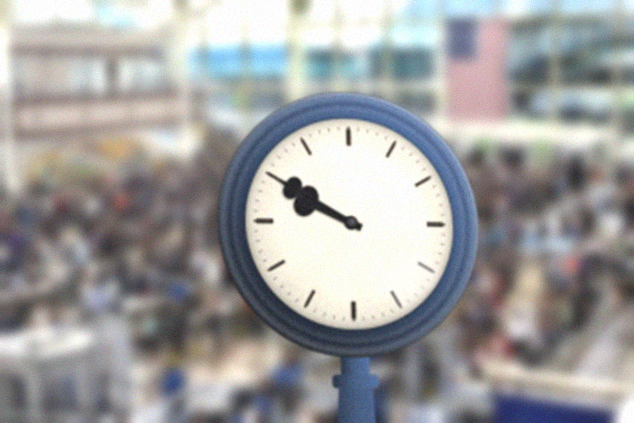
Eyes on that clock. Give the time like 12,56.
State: 9,50
